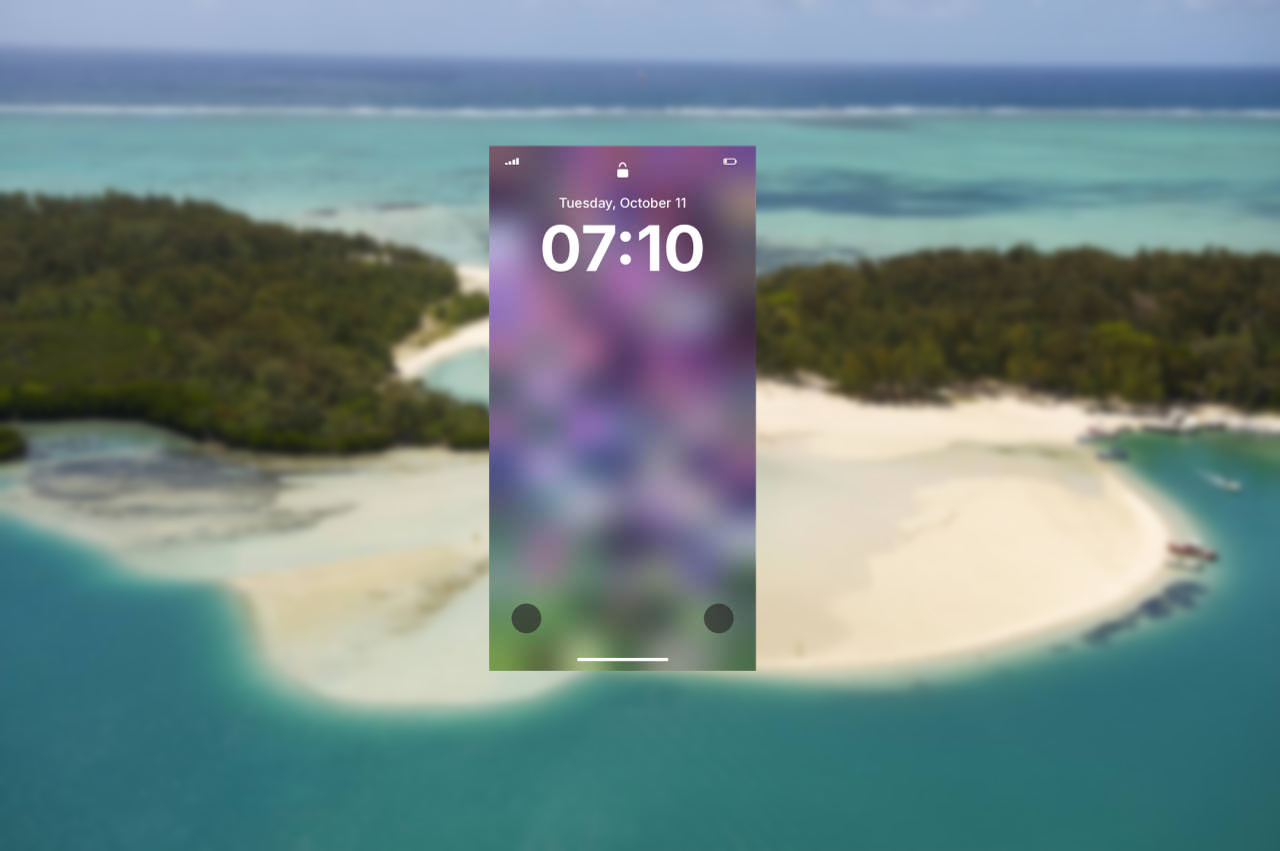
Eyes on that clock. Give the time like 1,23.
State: 7,10
